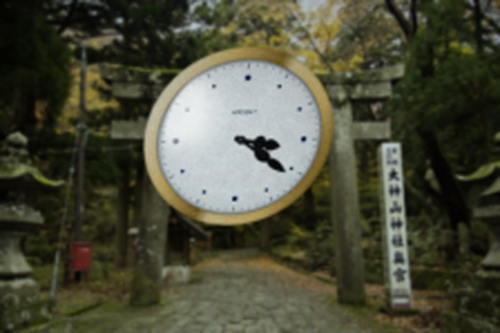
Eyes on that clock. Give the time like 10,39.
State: 3,21
